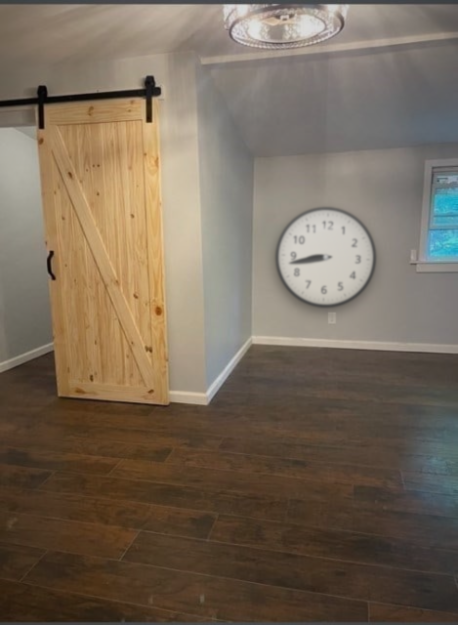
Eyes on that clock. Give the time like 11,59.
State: 8,43
